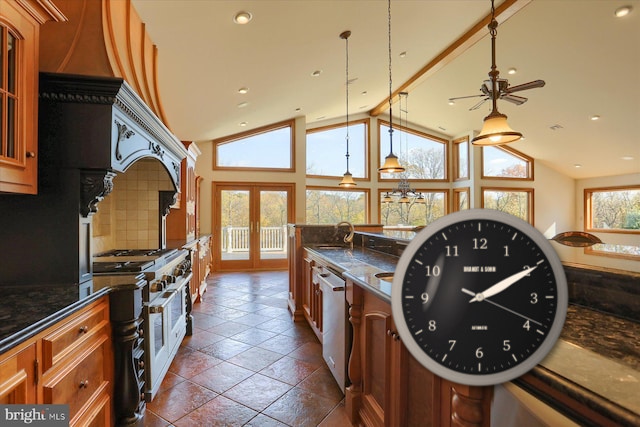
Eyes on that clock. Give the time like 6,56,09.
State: 2,10,19
